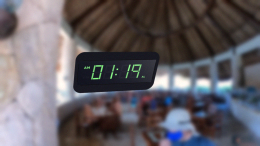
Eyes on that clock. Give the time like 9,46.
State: 1,19
